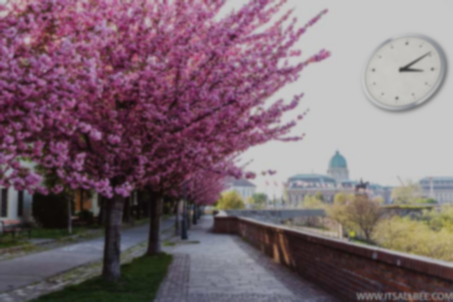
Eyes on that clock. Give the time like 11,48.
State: 3,09
